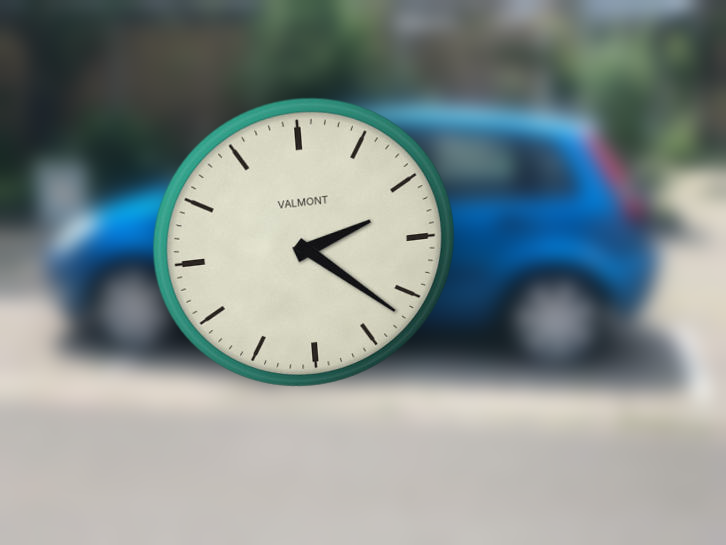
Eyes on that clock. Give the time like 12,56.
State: 2,22
